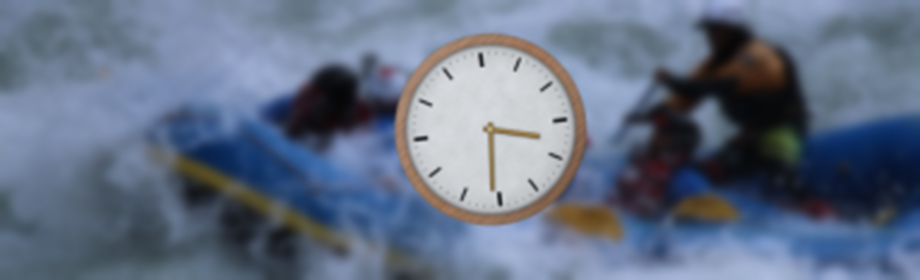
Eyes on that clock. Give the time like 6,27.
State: 3,31
